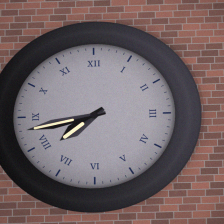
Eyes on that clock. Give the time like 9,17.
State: 7,43
